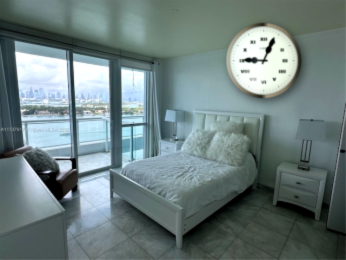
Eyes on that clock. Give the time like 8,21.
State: 9,04
